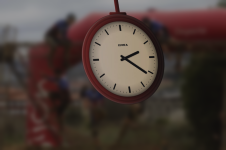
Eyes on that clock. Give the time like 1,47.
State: 2,21
